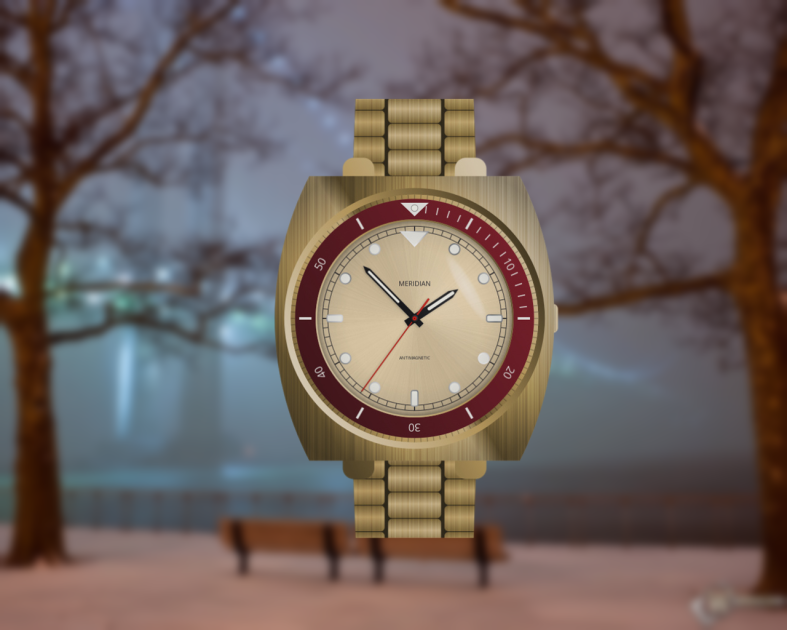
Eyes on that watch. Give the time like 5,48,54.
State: 1,52,36
